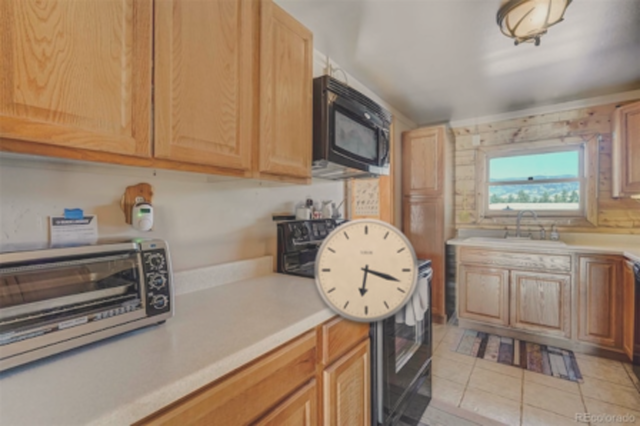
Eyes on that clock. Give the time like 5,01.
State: 6,18
